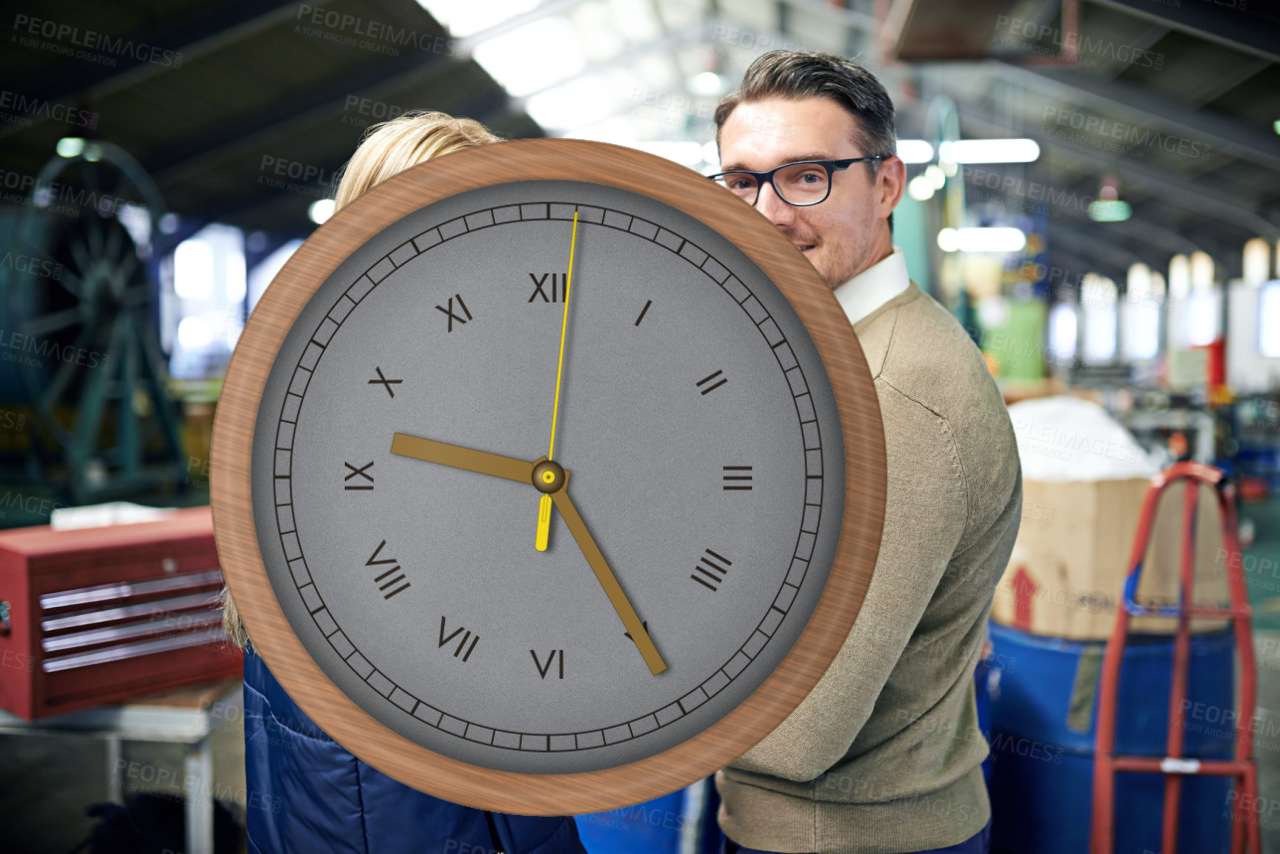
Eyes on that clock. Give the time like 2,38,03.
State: 9,25,01
